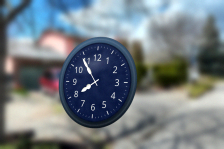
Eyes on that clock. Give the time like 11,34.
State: 7,54
